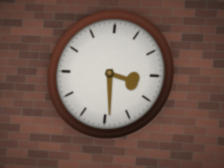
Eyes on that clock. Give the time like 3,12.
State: 3,29
